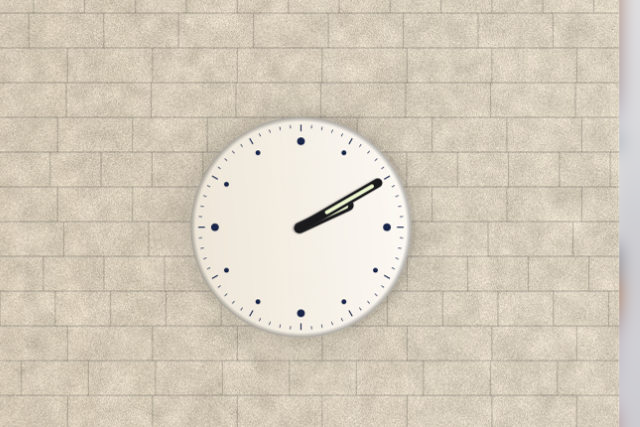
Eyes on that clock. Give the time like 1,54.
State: 2,10
